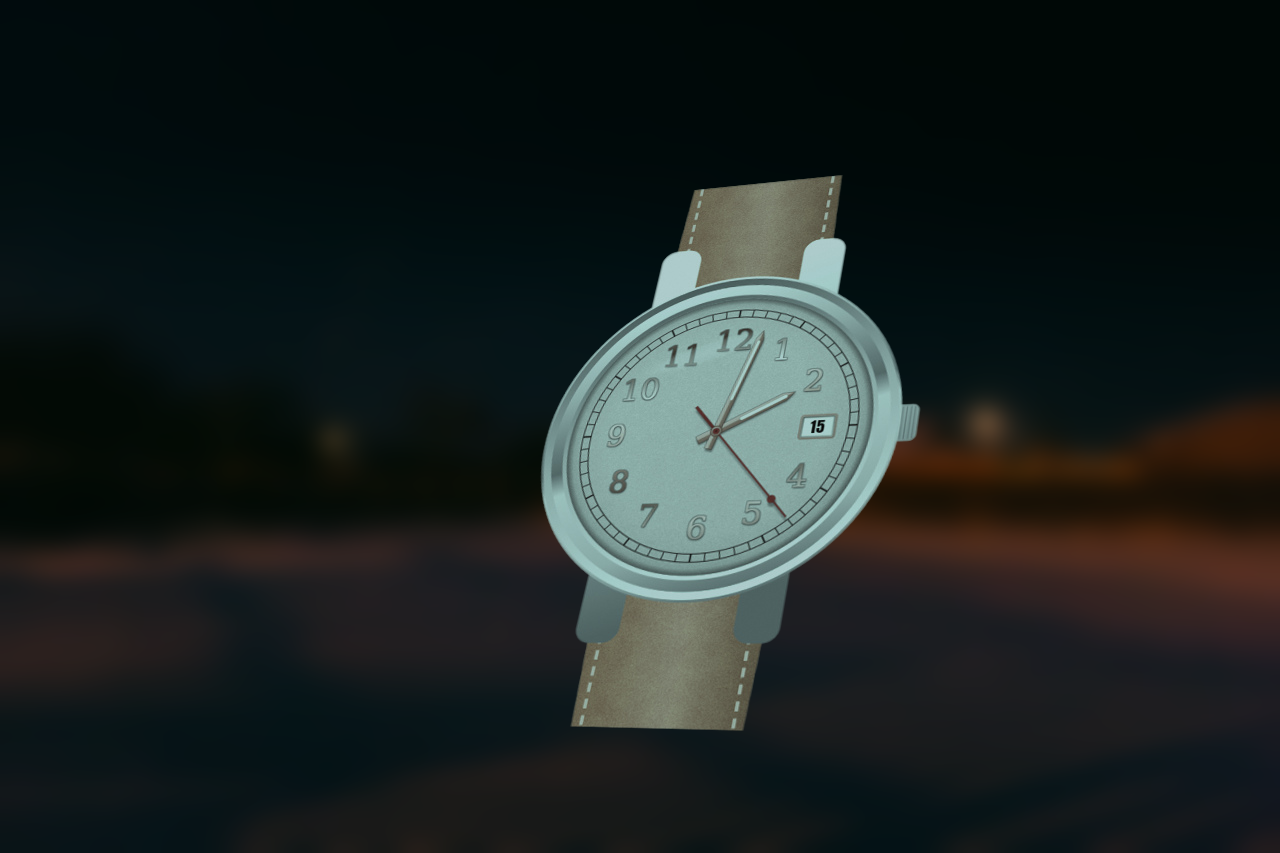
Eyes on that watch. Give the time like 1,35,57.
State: 2,02,23
